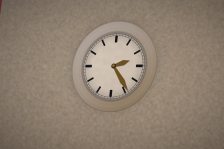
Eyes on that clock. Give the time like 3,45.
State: 2,24
